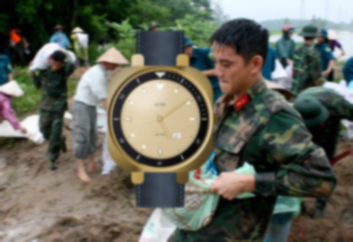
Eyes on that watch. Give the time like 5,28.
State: 5,09
